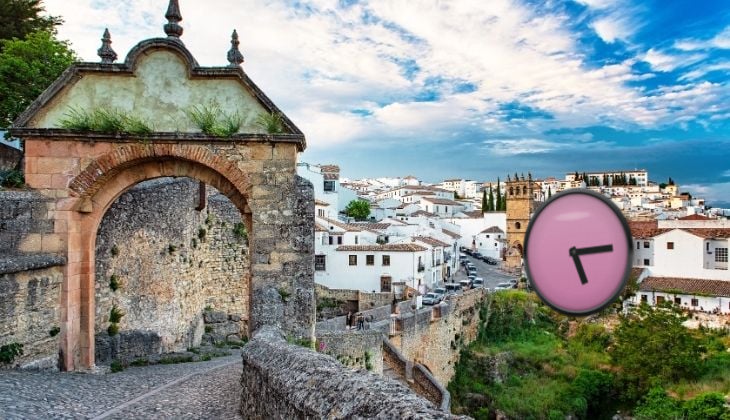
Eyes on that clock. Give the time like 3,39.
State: 5,14
